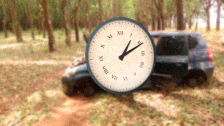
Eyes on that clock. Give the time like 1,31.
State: 1,11
